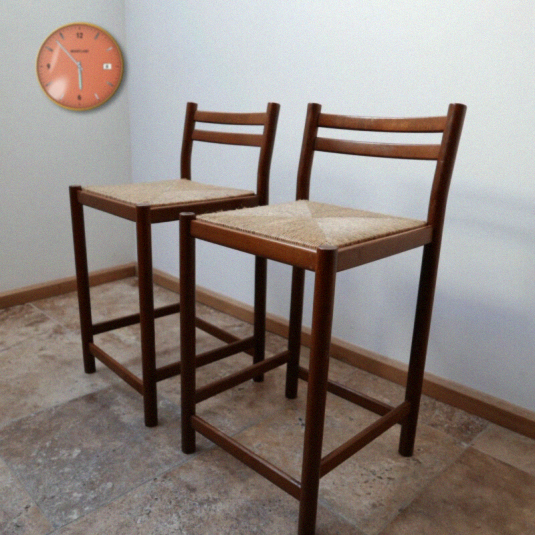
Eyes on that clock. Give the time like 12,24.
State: 5,53
